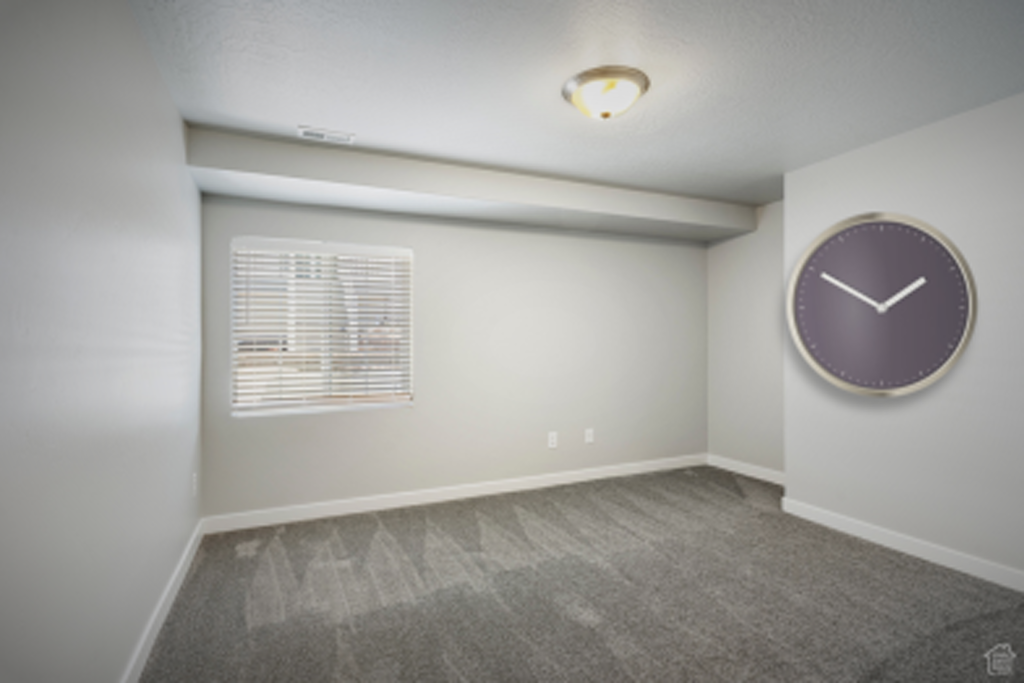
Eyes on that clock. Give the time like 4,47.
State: 1,50
